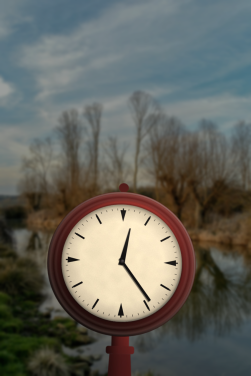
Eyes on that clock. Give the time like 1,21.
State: 12,24
